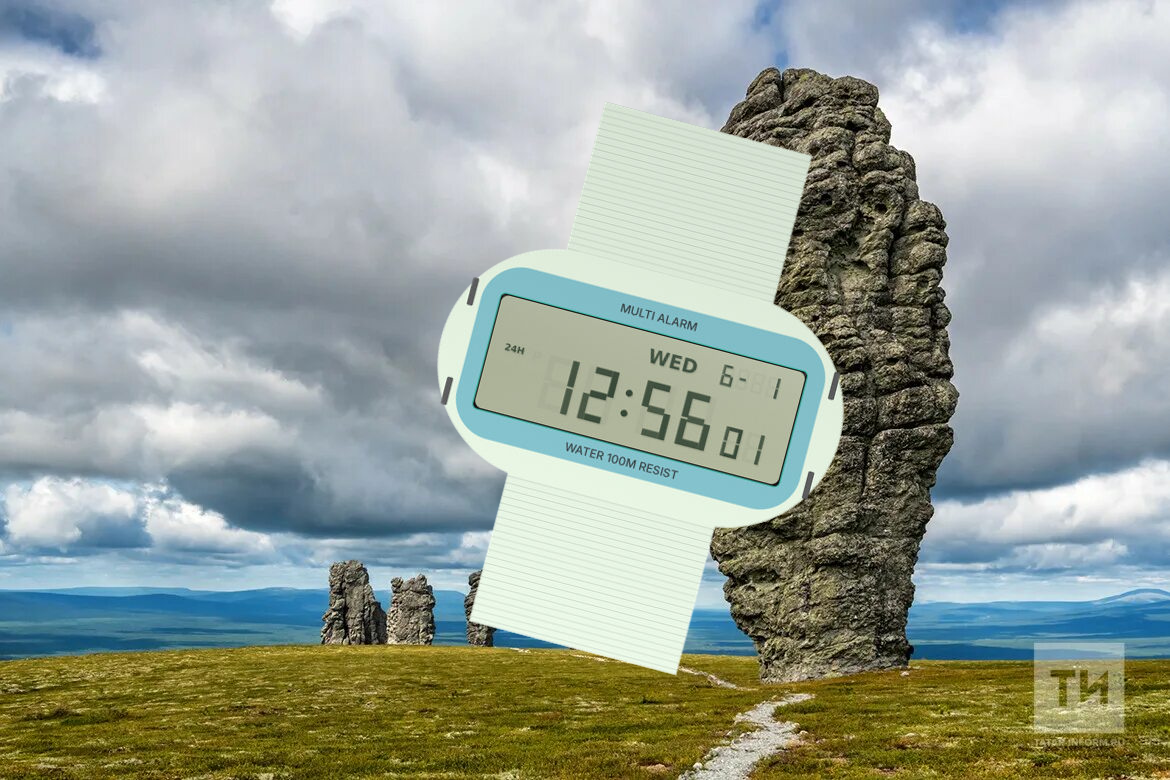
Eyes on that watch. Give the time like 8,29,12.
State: 12,56,01
